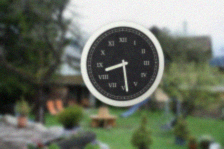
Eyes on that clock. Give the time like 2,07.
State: 8,29
